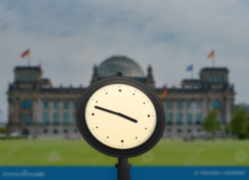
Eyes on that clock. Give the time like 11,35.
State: 3,48
